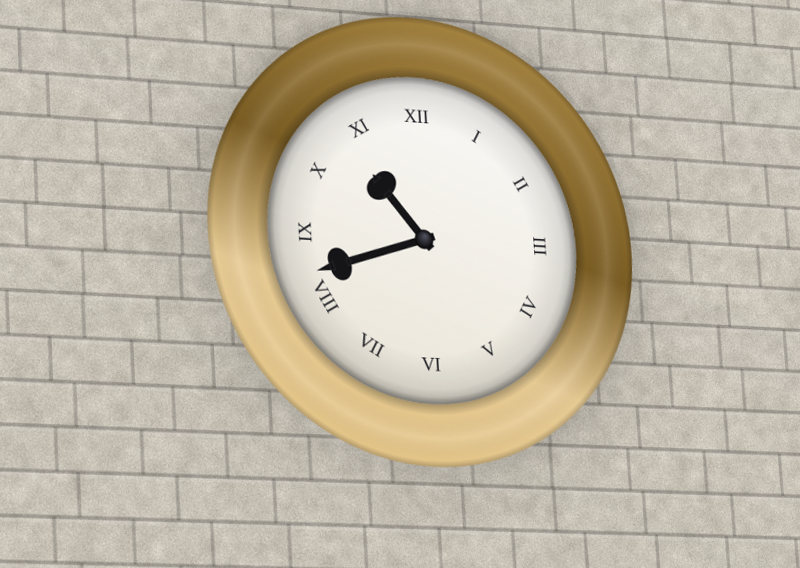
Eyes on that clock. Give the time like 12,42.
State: 10,42
